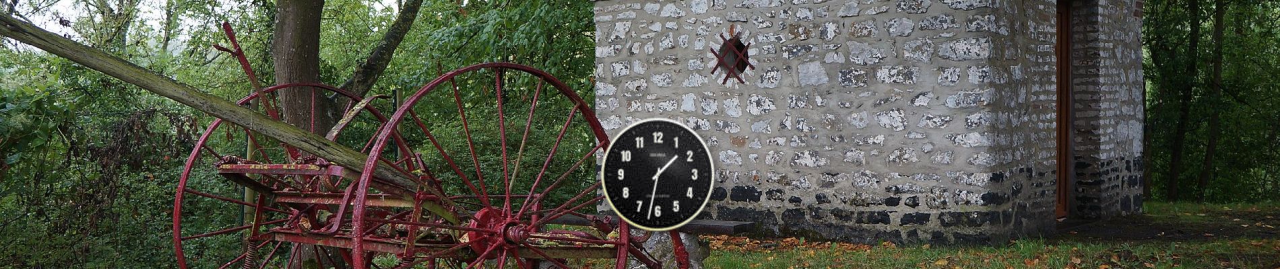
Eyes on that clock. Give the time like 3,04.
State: 1,32
